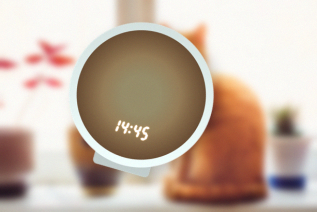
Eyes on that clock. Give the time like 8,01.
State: 14,45
